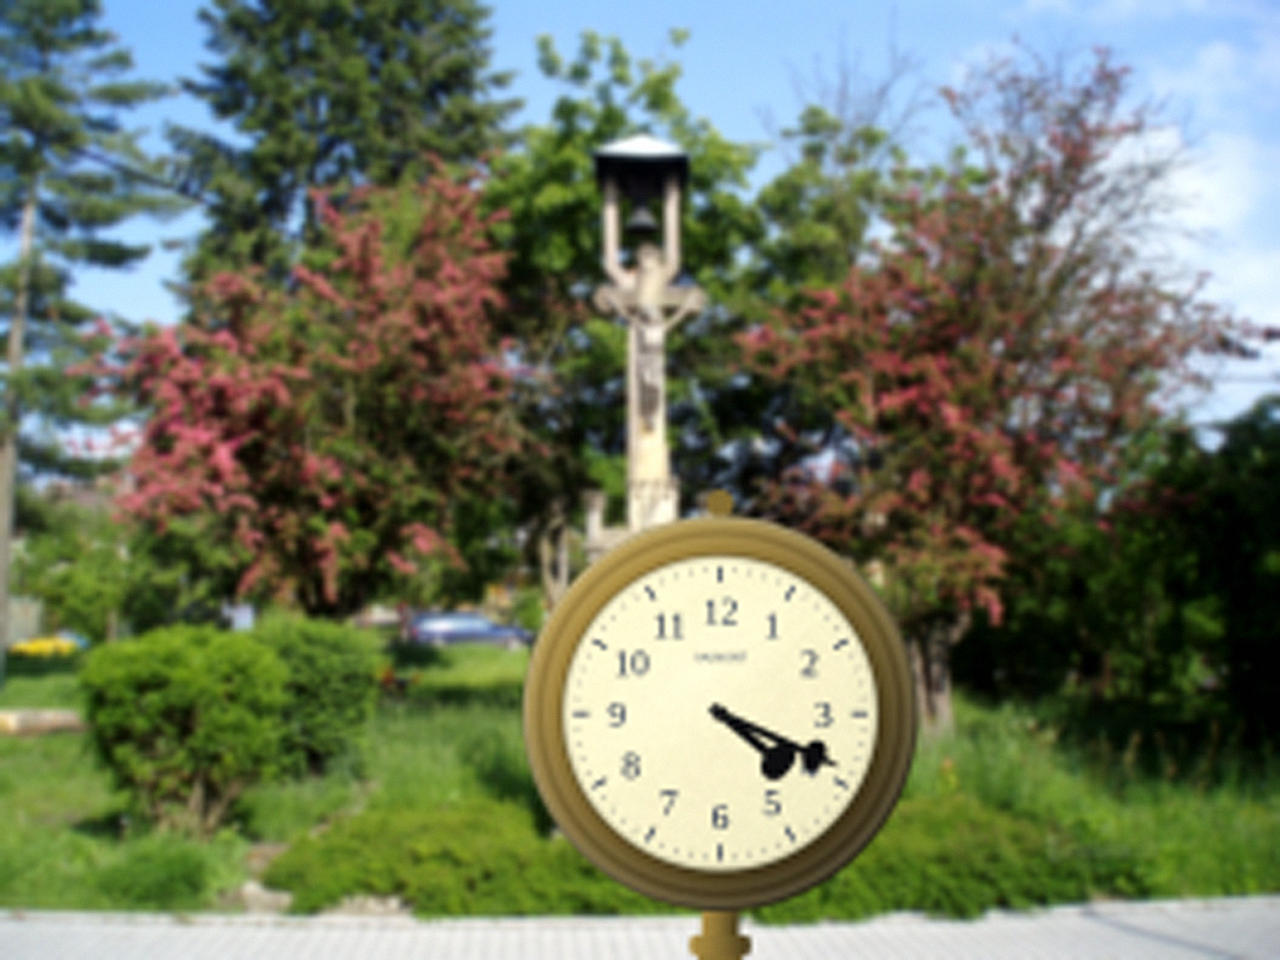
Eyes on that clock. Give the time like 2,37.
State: 4,19
